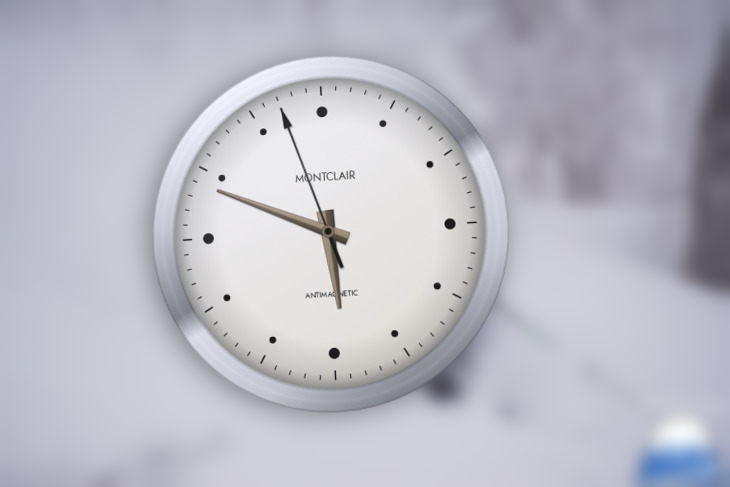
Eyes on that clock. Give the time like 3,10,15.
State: 5,48,57
